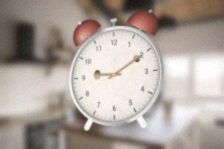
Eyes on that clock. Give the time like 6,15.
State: 9,10
